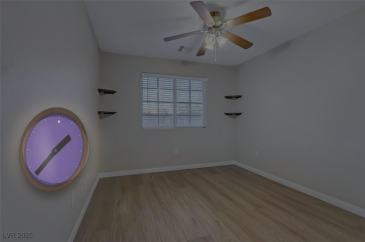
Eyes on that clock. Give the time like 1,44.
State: 1,37
